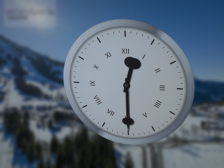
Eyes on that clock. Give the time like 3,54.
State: 12,30
